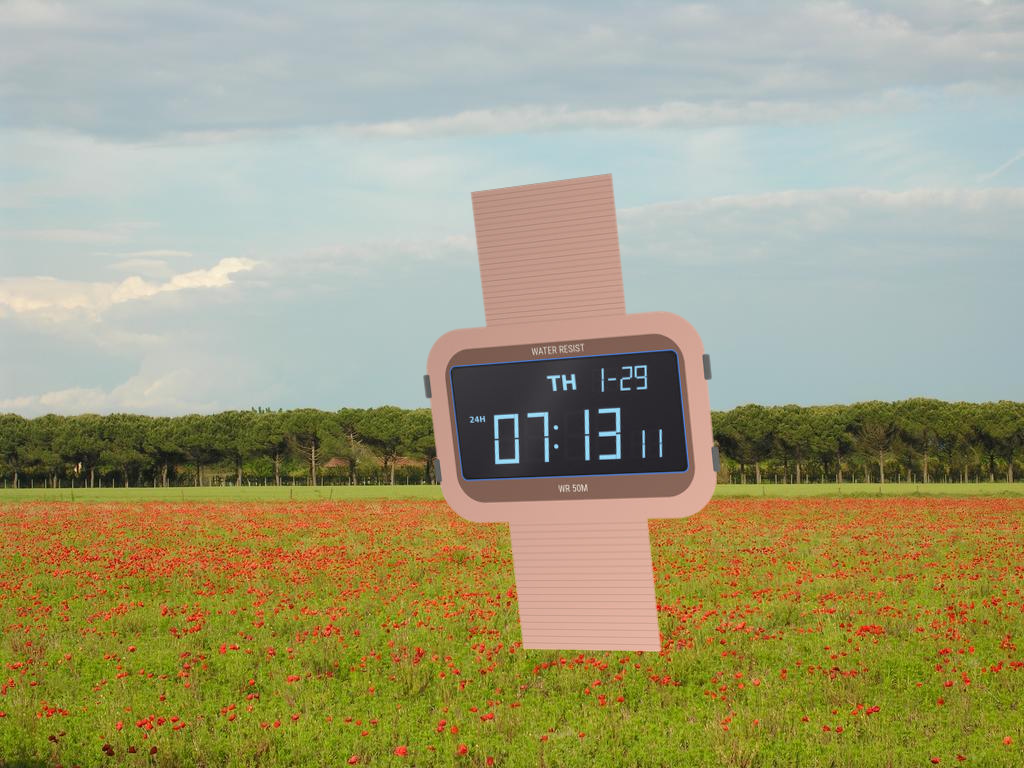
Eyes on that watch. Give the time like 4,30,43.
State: 7,13,11
